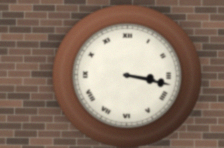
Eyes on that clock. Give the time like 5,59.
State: 3,17
